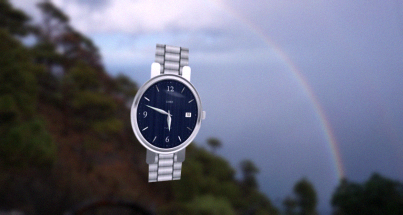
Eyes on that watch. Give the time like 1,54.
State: 5,48
